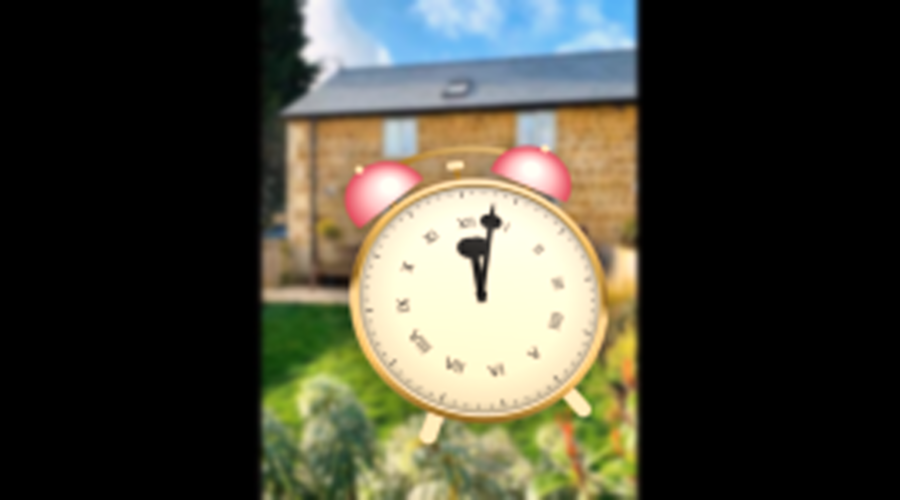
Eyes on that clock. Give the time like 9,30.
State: 12,03
